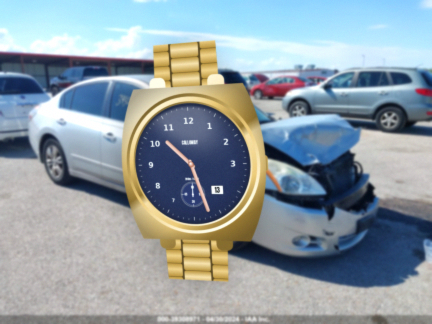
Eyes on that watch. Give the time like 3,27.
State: 10,27
